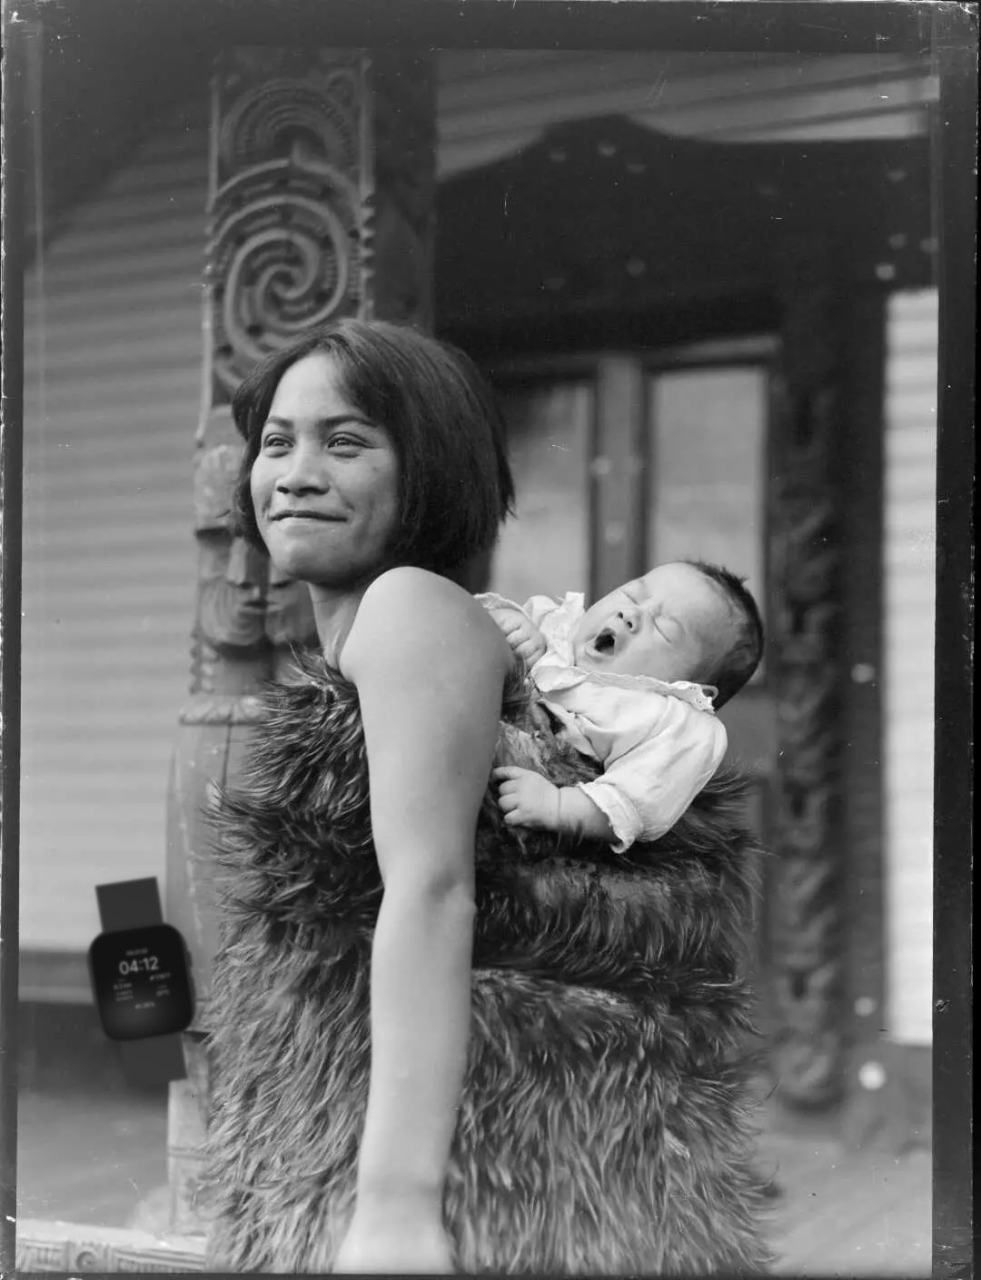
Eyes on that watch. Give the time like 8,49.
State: 4,12
